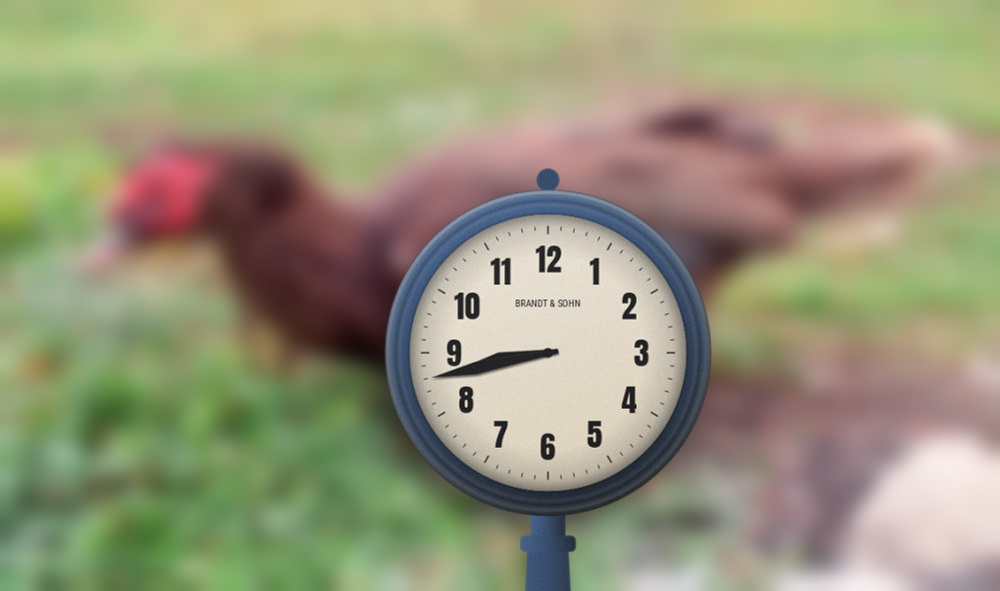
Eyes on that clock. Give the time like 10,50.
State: 8,43
